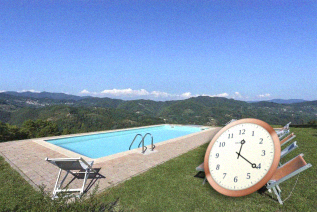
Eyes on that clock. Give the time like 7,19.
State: 12,21
